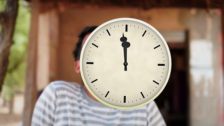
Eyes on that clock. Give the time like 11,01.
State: 11,59
